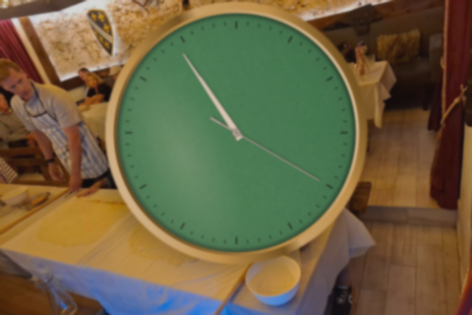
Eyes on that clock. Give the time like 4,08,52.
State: 10,54,20
